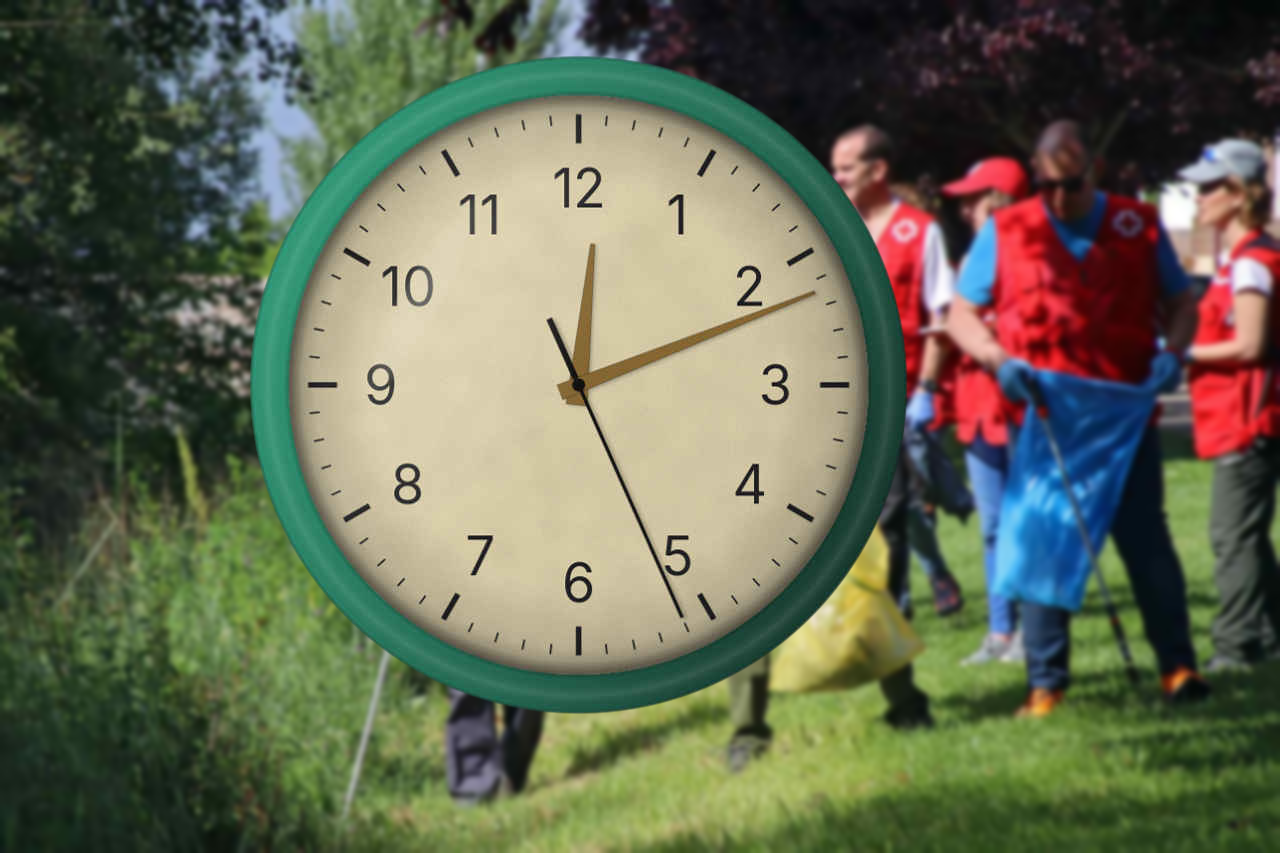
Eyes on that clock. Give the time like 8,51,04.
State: 12,11,26
